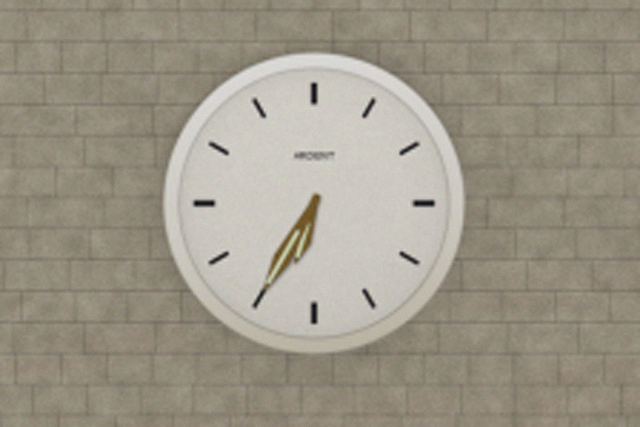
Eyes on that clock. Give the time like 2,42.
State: 6,35
